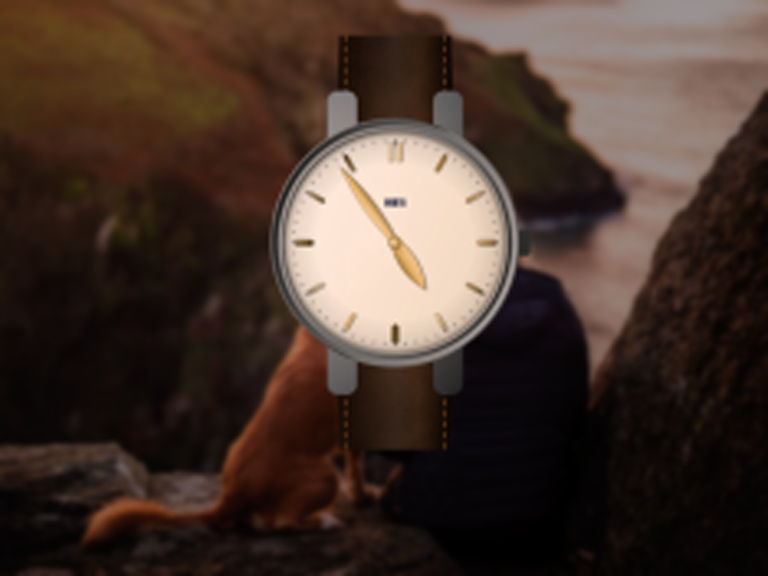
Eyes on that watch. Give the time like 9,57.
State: 4,54
